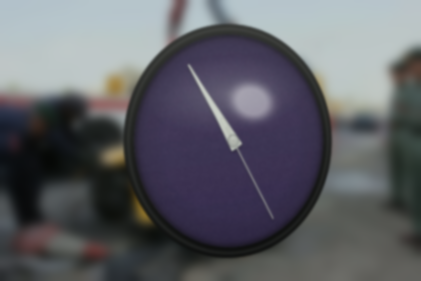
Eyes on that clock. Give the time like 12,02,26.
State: 10,54,25
